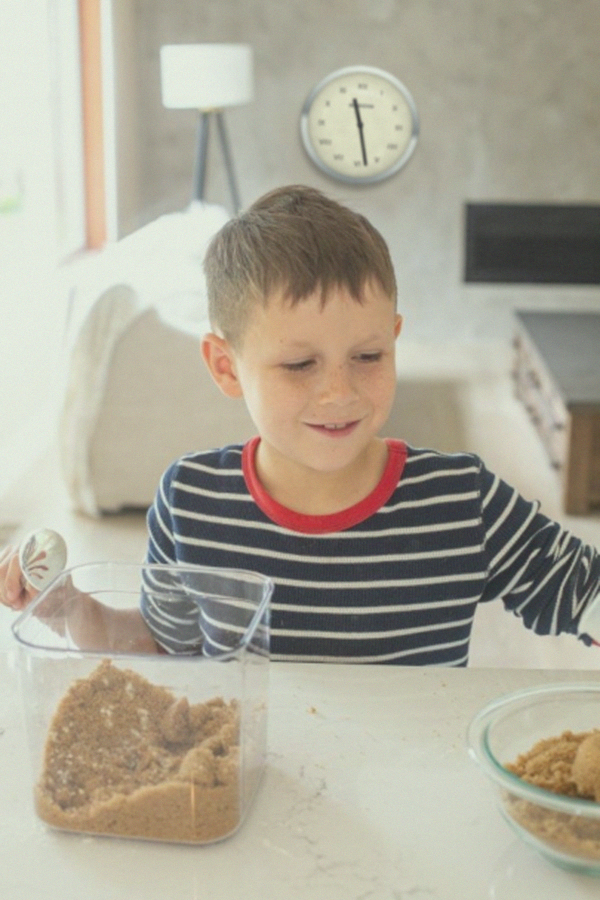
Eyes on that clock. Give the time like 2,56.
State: 11,28
